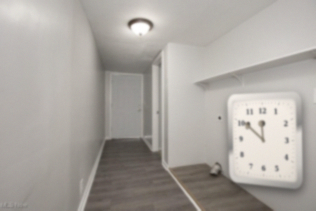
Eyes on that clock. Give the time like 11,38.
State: 11,51
